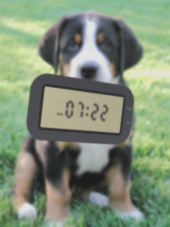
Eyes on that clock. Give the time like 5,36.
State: 7,22
